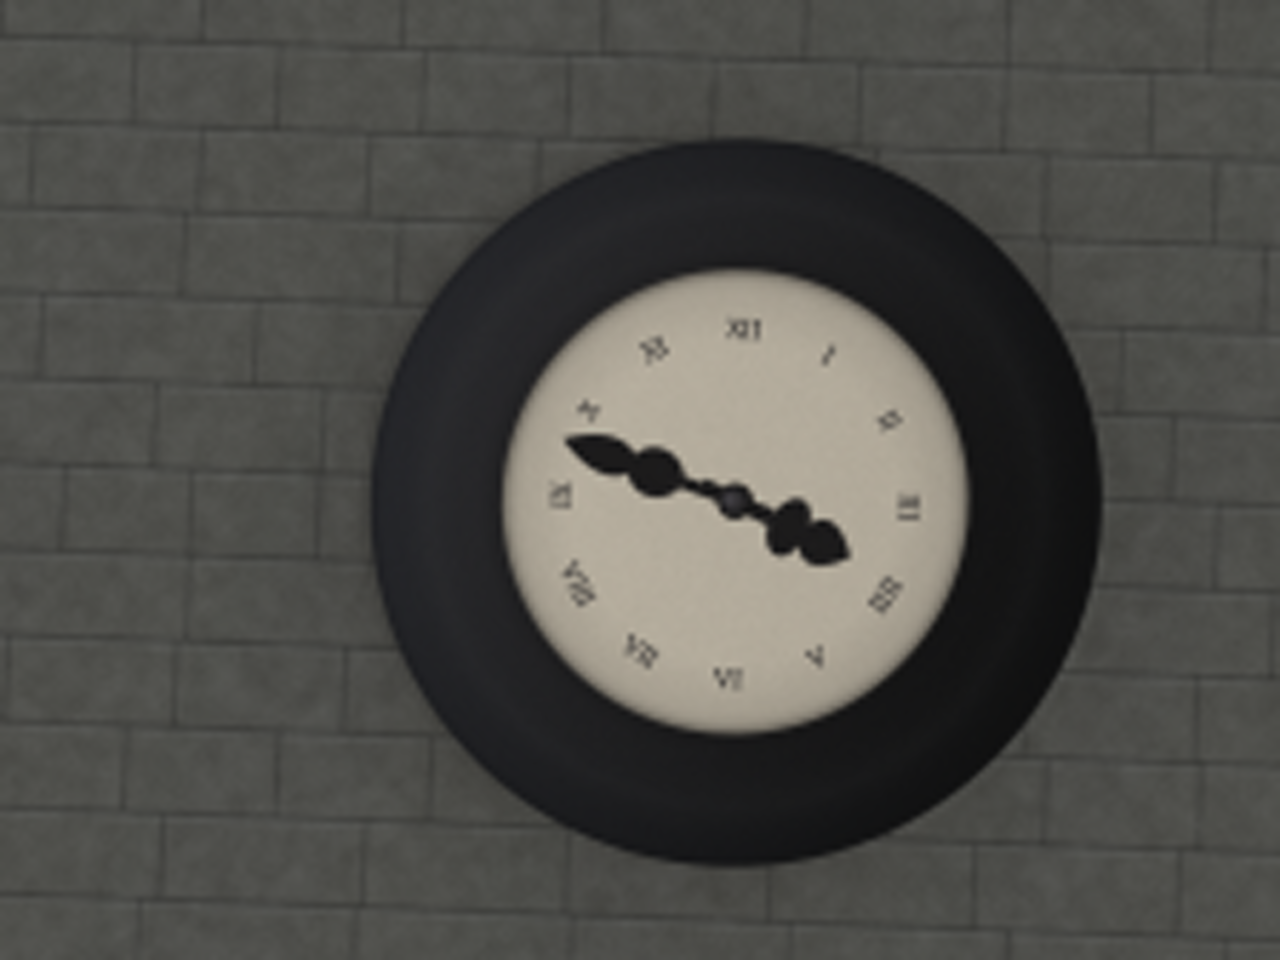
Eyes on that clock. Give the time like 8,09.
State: 3,48
